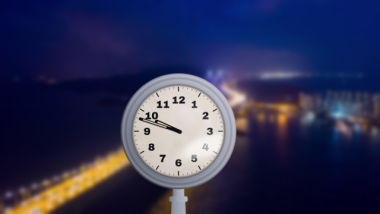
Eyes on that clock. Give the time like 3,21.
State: 9,48
